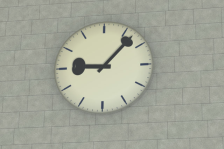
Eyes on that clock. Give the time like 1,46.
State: 9,07
